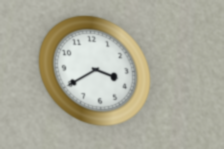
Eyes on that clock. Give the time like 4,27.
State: 3,40
